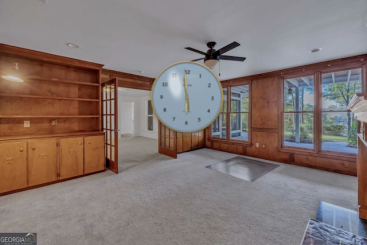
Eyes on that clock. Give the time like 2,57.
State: 5,59
